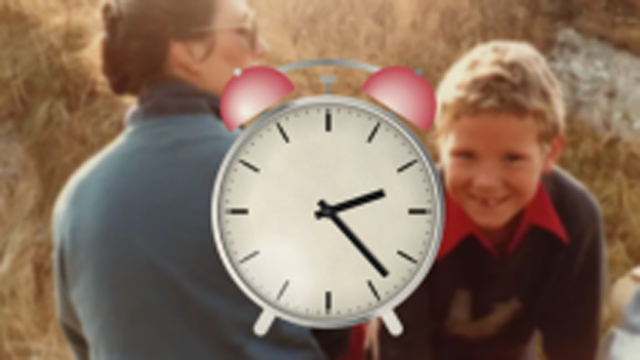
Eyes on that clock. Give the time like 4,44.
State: 2,23
